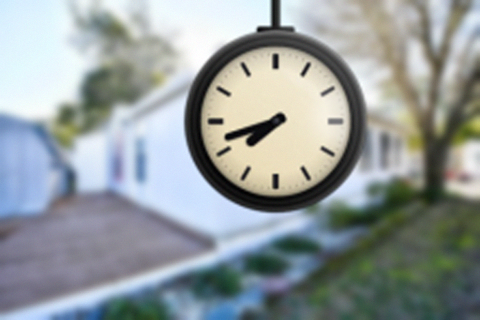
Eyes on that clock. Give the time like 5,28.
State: 7,42
